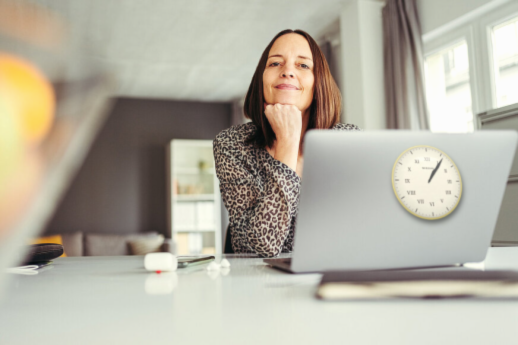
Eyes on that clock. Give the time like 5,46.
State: 1,06
